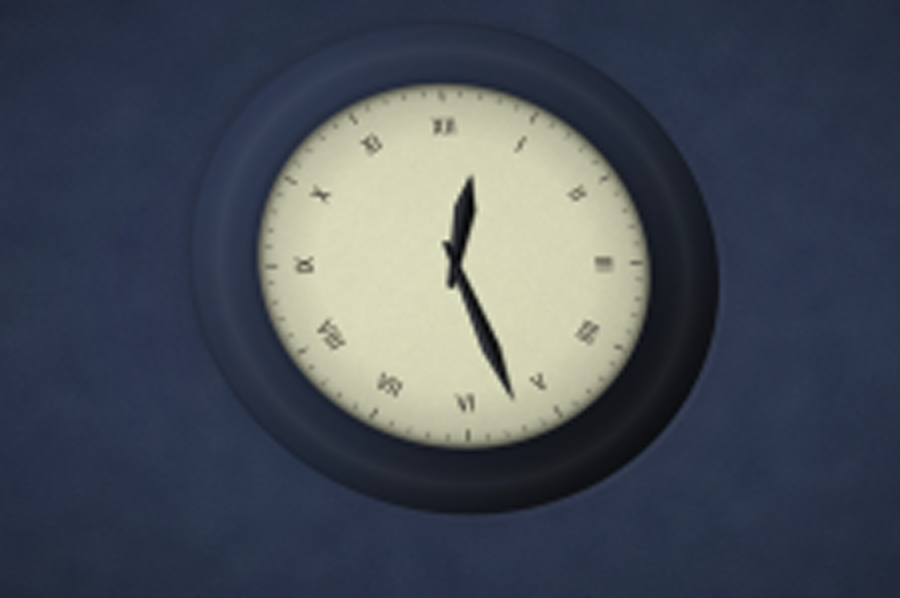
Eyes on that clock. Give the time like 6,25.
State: 12,27
